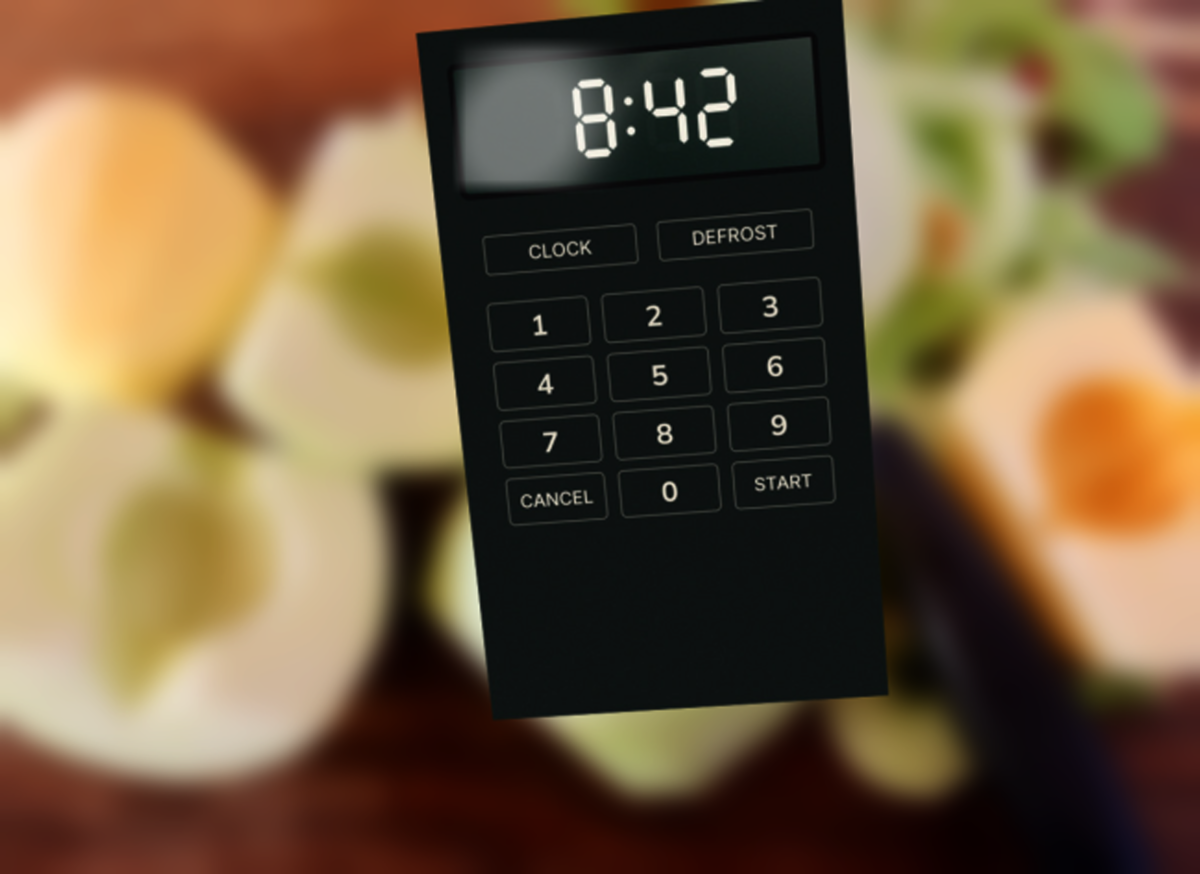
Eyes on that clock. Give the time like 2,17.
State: 8,42
